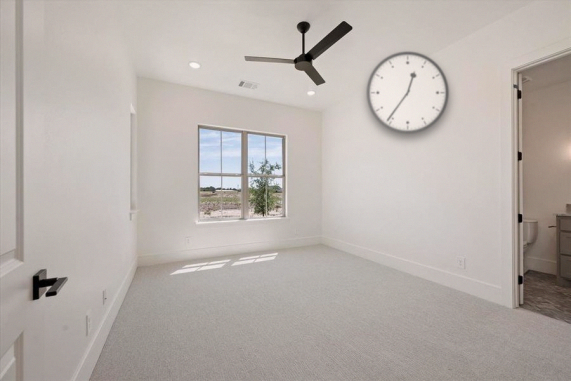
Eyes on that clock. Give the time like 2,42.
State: 12,36
